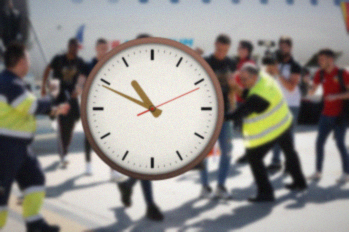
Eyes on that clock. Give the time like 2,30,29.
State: 10,49,11
